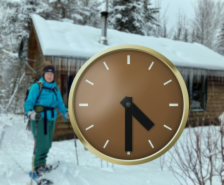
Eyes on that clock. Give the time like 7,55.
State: 4,30
